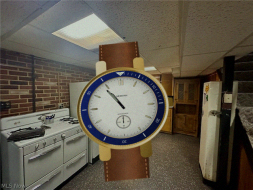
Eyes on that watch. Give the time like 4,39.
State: 10,54
